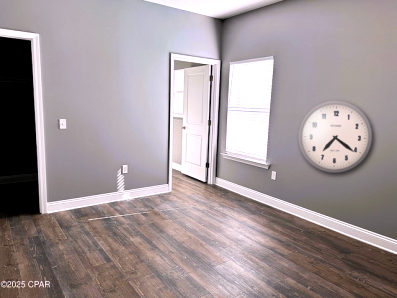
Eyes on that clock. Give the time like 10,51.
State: 7,21
